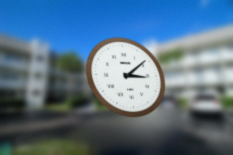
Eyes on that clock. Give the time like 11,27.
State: 3,09
